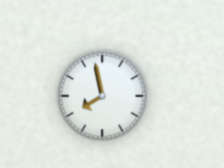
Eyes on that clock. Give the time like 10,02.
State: 7,58
